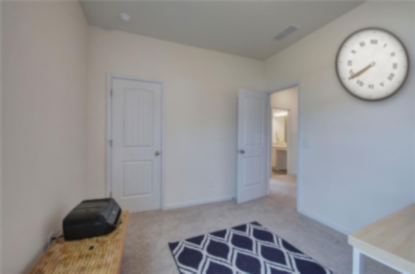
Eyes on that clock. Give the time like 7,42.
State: 7,39
